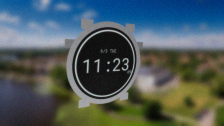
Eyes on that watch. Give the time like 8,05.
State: 11,23
